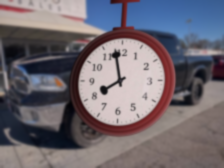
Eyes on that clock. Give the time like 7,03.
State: 7,58
